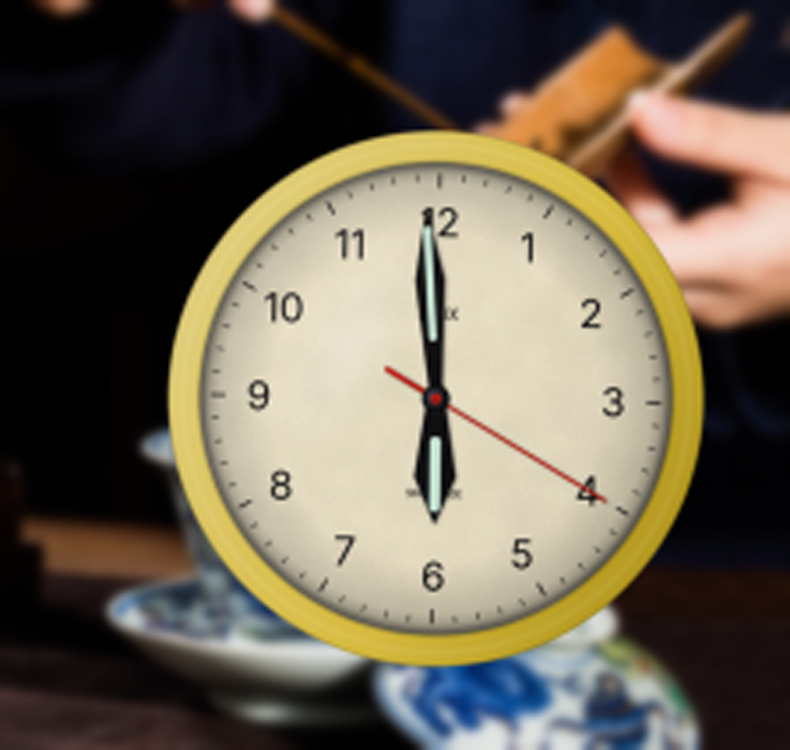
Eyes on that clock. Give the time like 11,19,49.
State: 5,59,20
